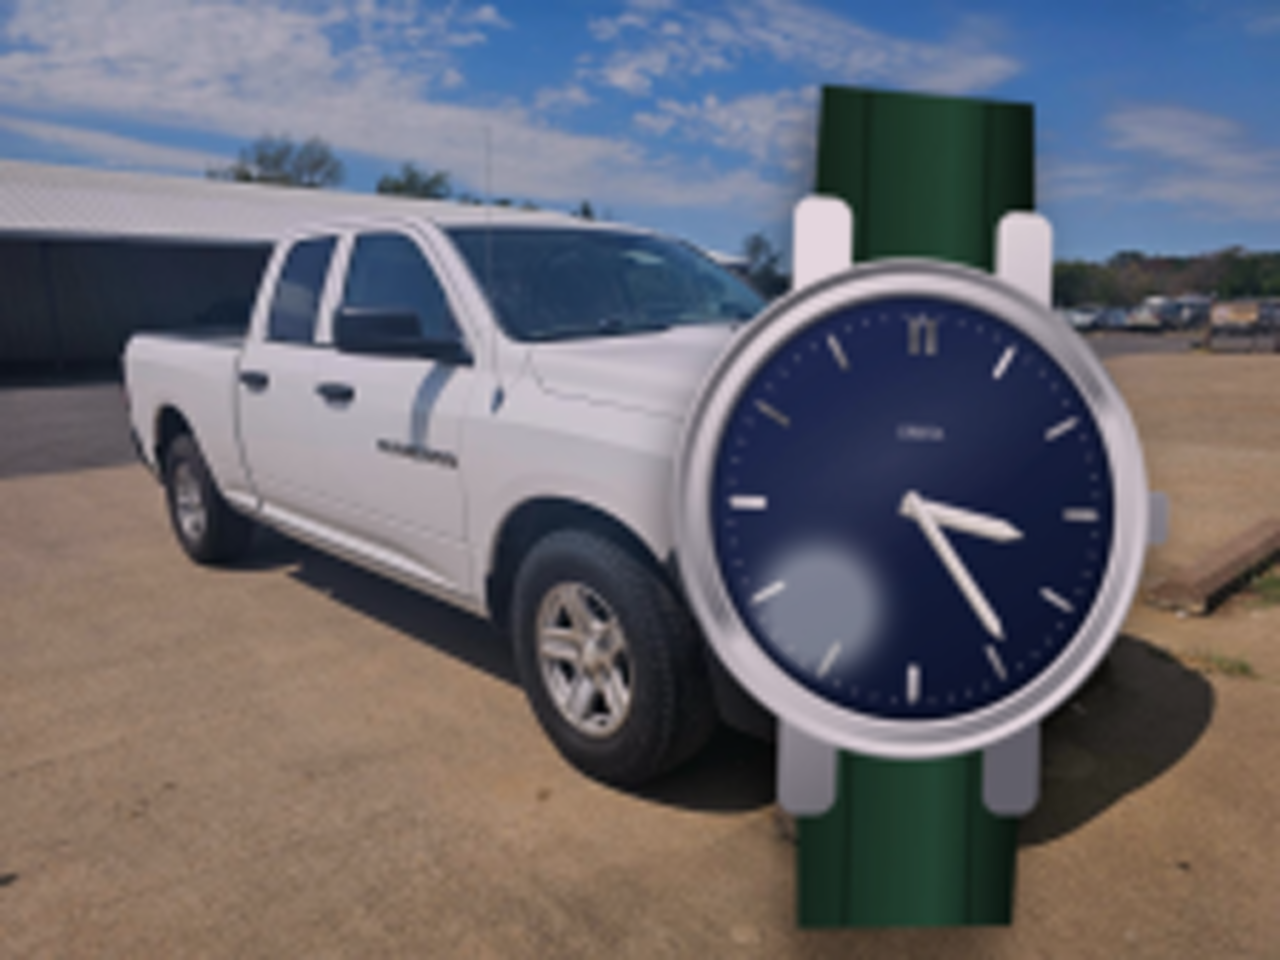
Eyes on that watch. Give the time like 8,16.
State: 3,24
